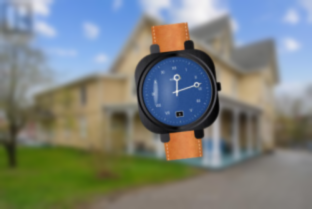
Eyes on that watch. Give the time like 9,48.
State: 12,13
